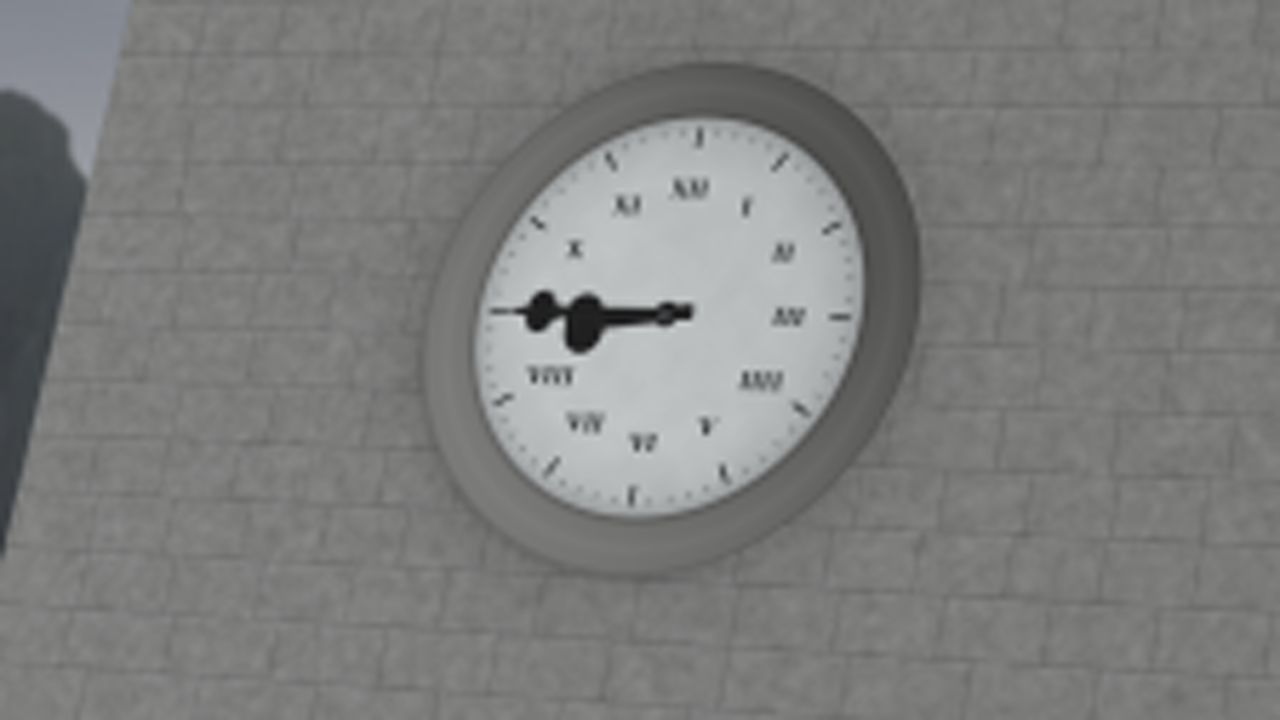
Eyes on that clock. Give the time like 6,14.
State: 8,45
